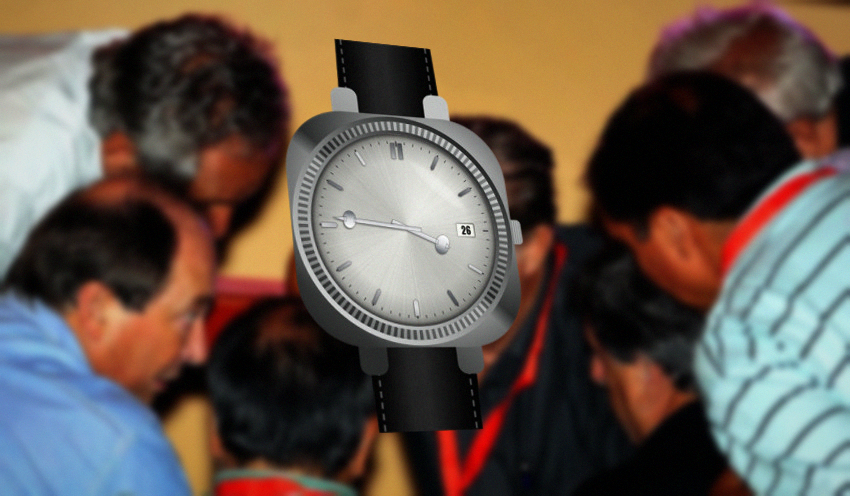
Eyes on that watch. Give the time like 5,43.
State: 3,46
